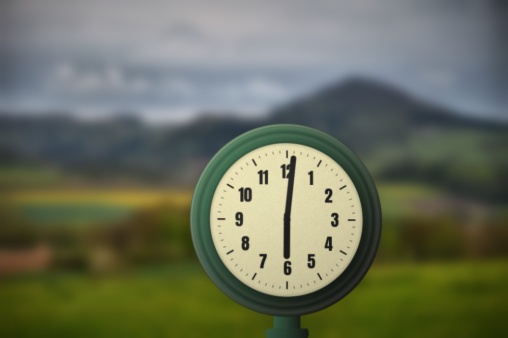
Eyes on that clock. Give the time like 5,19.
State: 6,01
